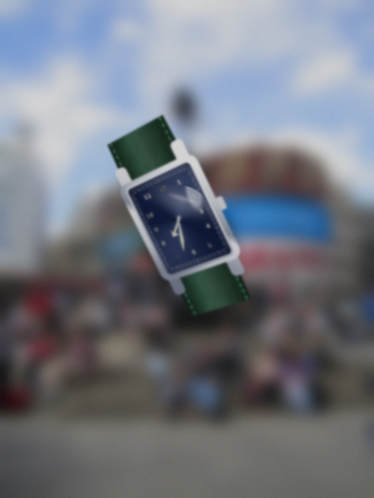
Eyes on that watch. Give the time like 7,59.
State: 7,33
